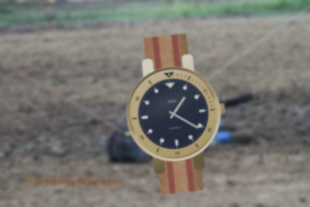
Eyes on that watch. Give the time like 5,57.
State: 1,21
